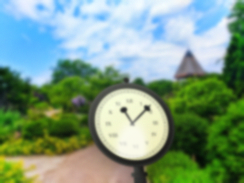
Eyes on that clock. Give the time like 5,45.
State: 11,08
